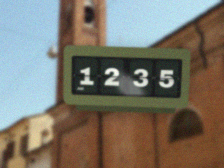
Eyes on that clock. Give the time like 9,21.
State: 12,35
